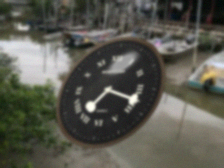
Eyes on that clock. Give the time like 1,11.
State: 7,18
